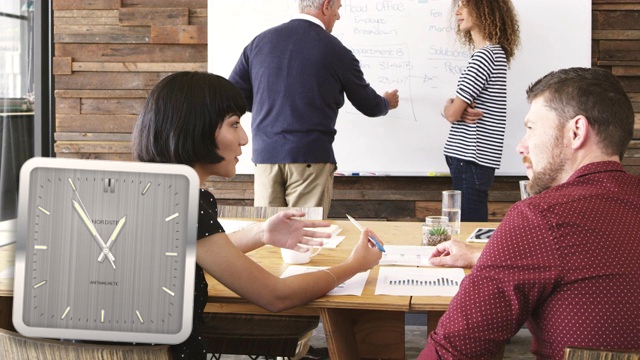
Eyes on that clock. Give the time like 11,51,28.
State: 12,53,55
